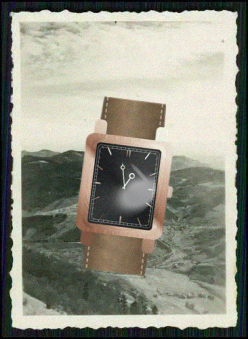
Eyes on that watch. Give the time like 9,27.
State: 12,58
